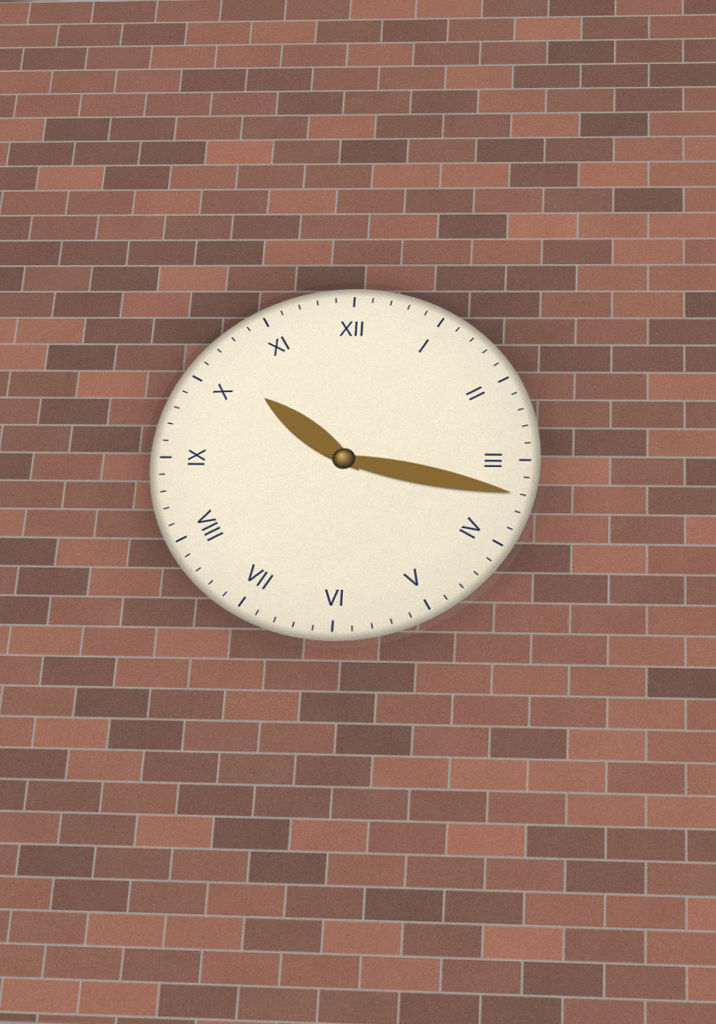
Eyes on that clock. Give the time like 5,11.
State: 10,17
